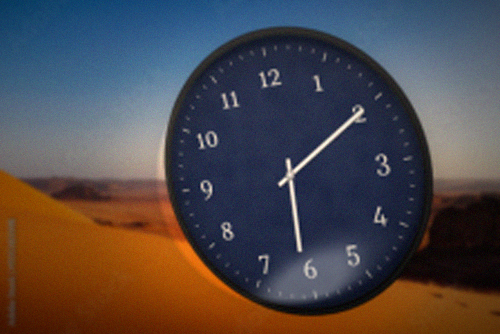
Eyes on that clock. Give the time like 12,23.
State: 6,10
